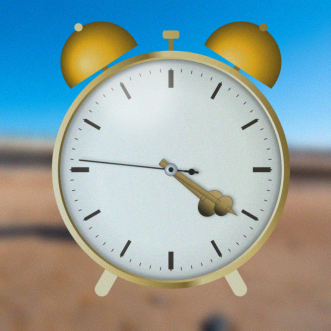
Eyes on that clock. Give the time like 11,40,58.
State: 4,20,46
